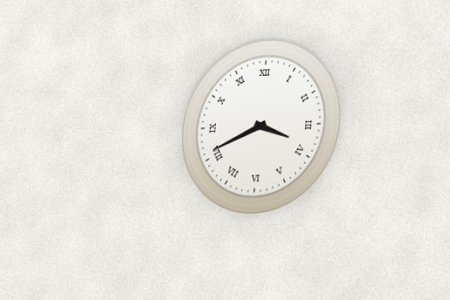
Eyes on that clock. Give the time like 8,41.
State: 3,41
